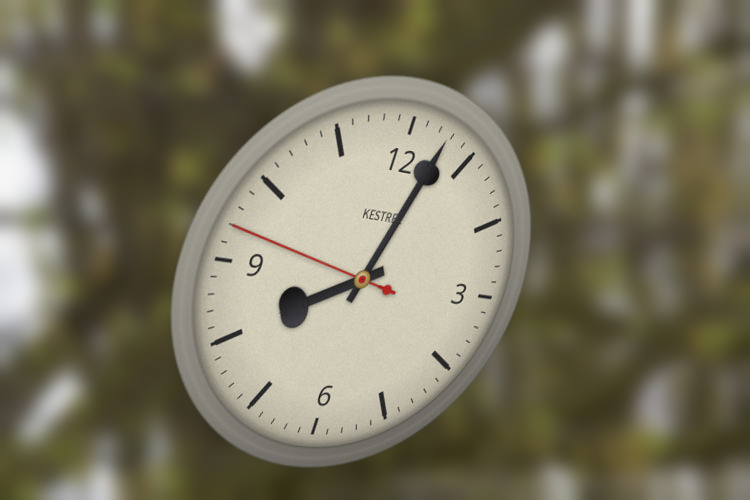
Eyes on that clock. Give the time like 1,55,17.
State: 8,02,47
